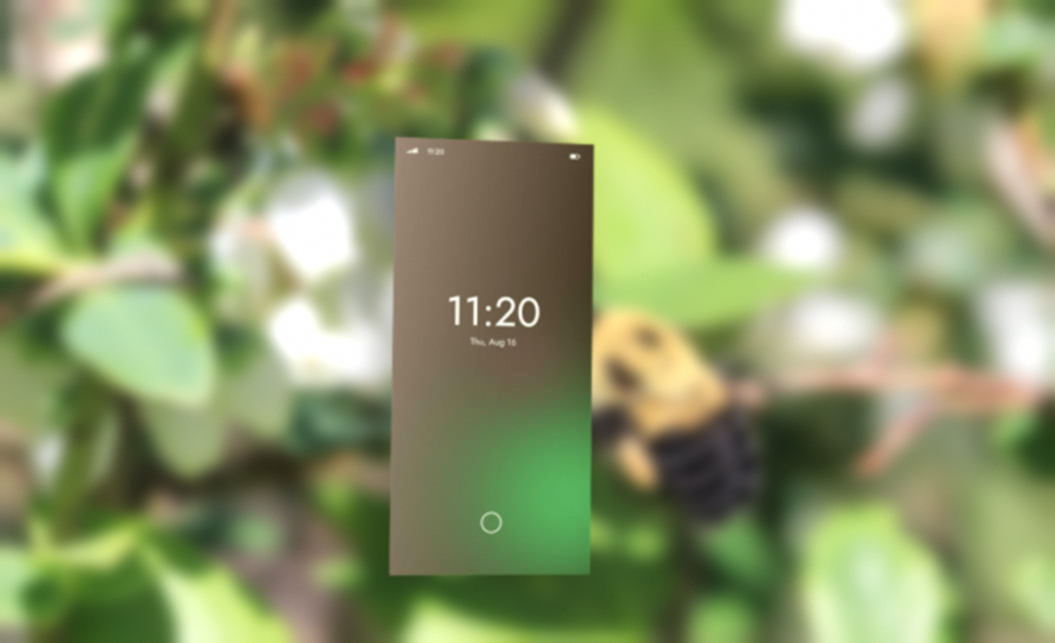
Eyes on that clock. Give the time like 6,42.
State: 11,20
